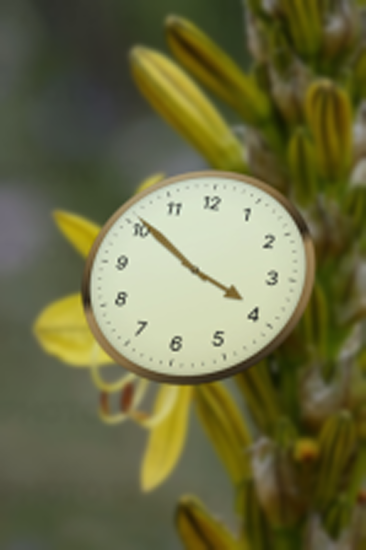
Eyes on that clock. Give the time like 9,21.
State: 3,51
